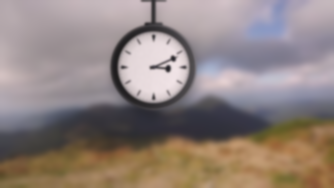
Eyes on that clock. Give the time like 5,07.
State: 3,11
